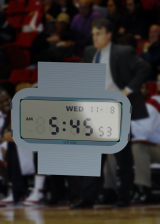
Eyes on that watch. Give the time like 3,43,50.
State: 5,45,53
